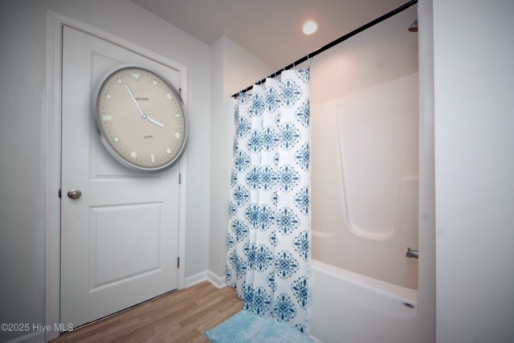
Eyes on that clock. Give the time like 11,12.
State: 3,56
